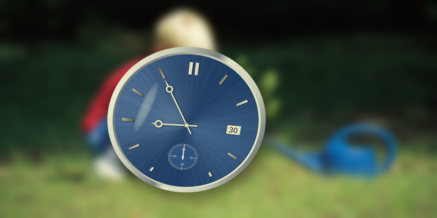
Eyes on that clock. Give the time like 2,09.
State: 8,55
